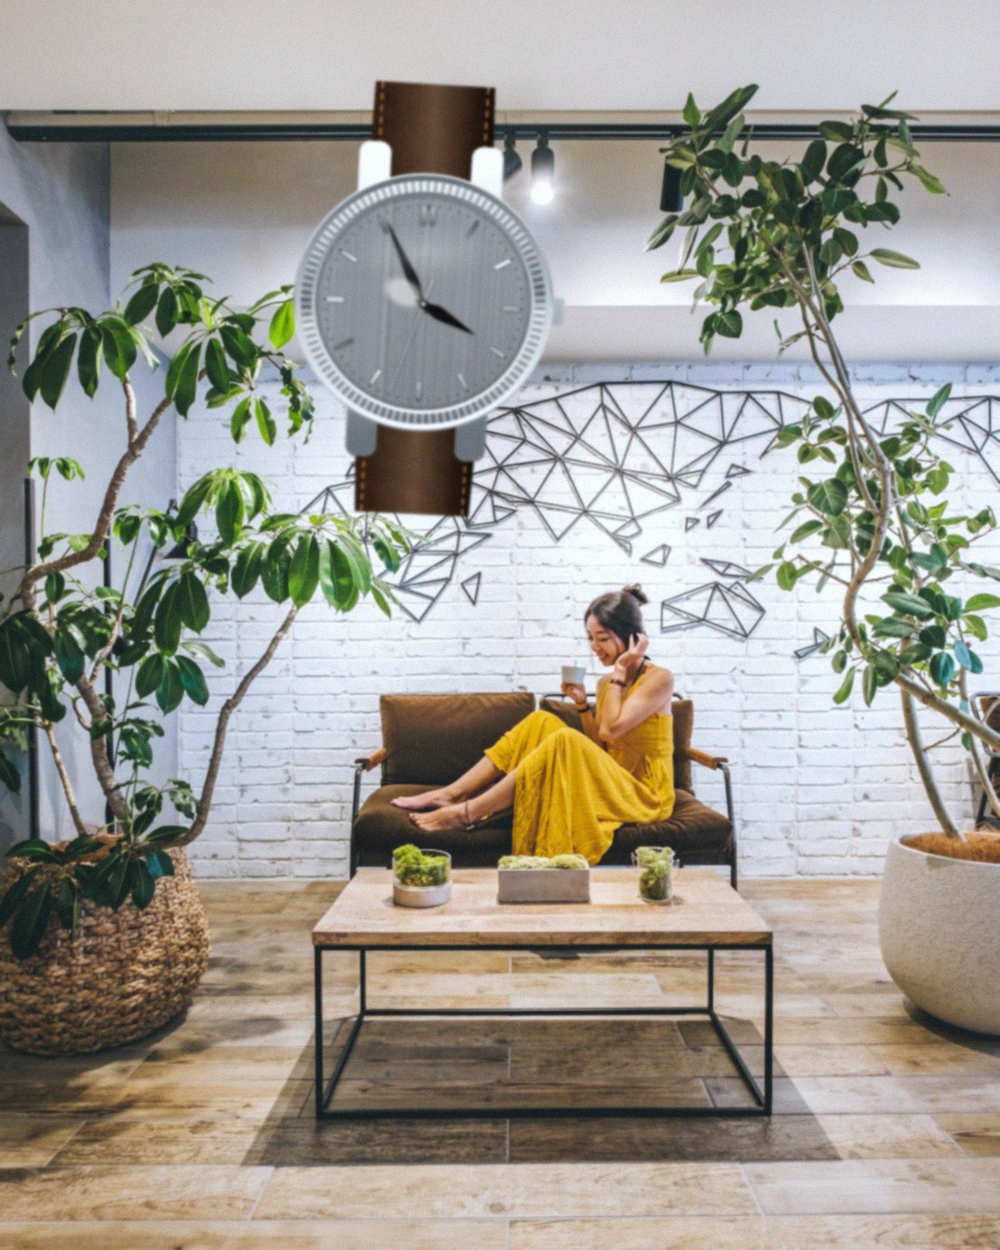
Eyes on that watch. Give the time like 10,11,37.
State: 3,55,33
